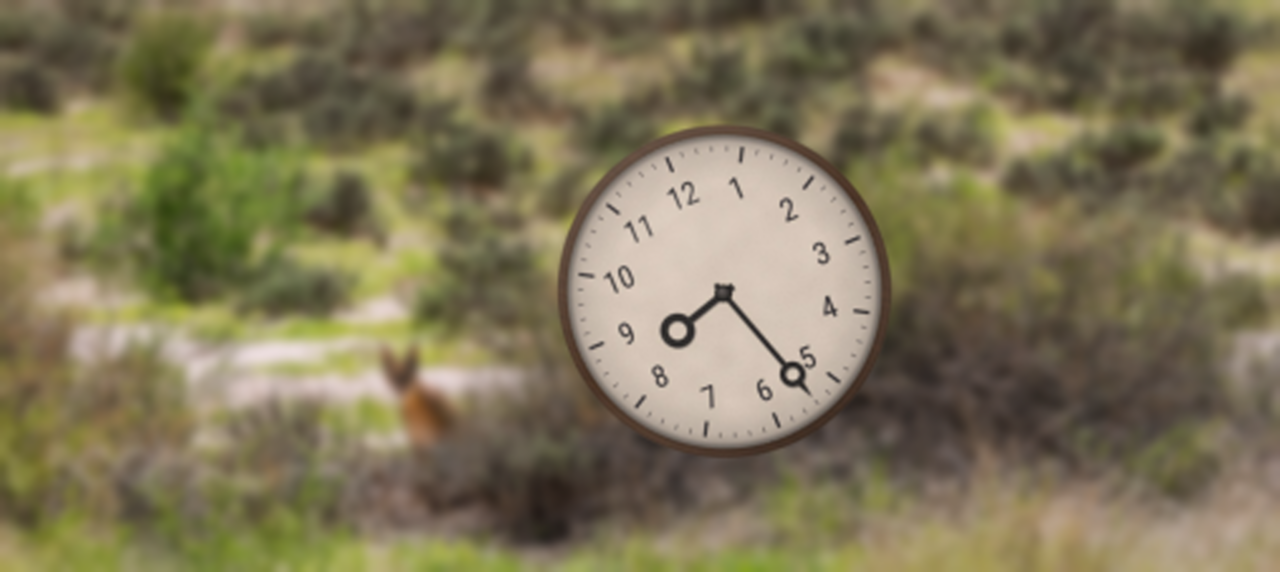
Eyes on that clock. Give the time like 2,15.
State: 8,27
